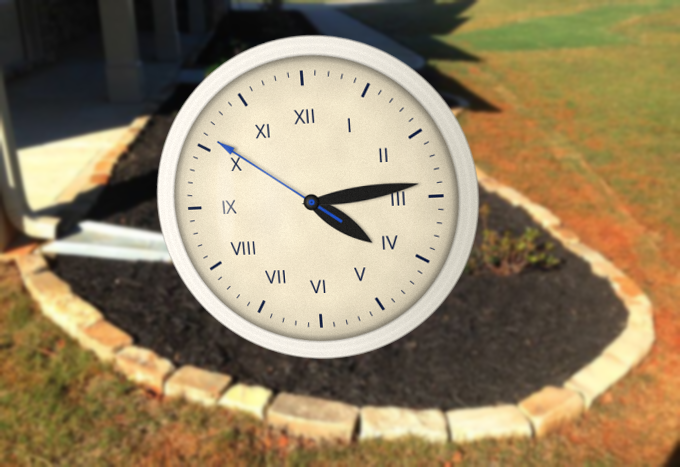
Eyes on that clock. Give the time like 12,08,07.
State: 4,13,51
